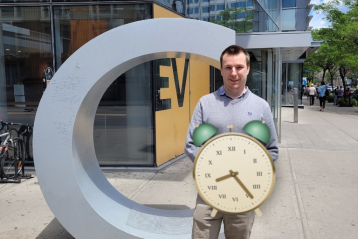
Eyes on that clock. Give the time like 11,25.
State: 8,24
